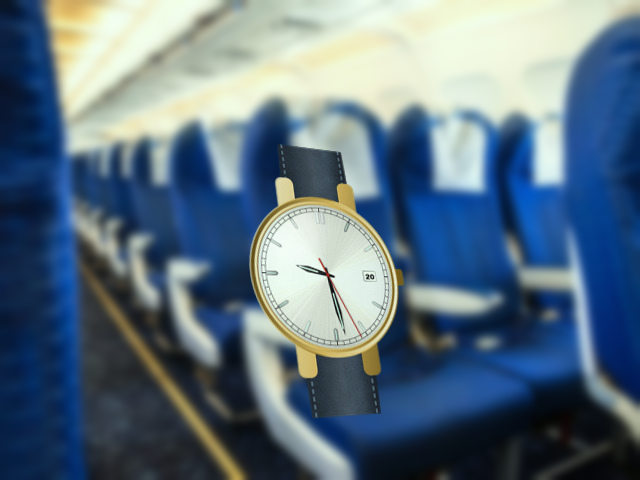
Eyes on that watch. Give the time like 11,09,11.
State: 9,28,26
